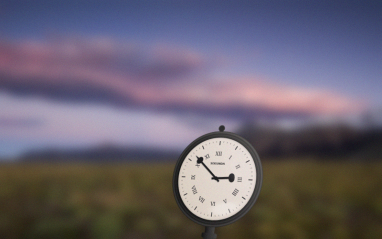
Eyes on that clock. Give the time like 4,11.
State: 2,52
